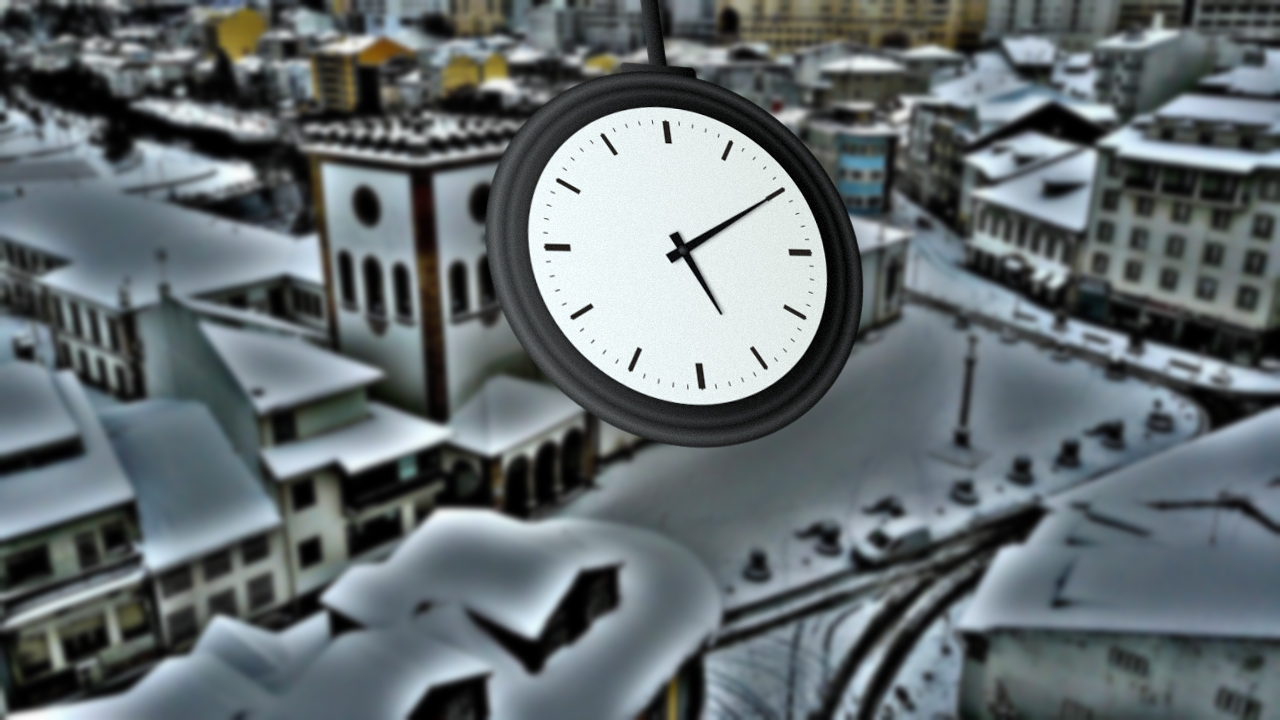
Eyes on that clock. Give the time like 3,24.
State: 5,10
